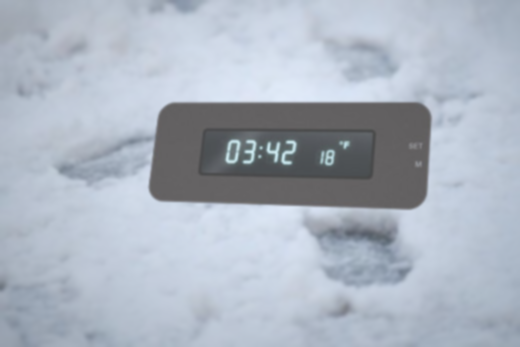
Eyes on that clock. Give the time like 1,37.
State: 3,42
